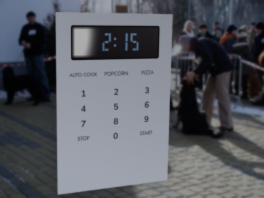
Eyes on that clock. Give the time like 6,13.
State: 2,15
